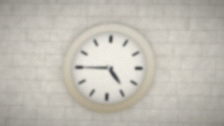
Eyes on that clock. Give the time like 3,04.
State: 4,45
